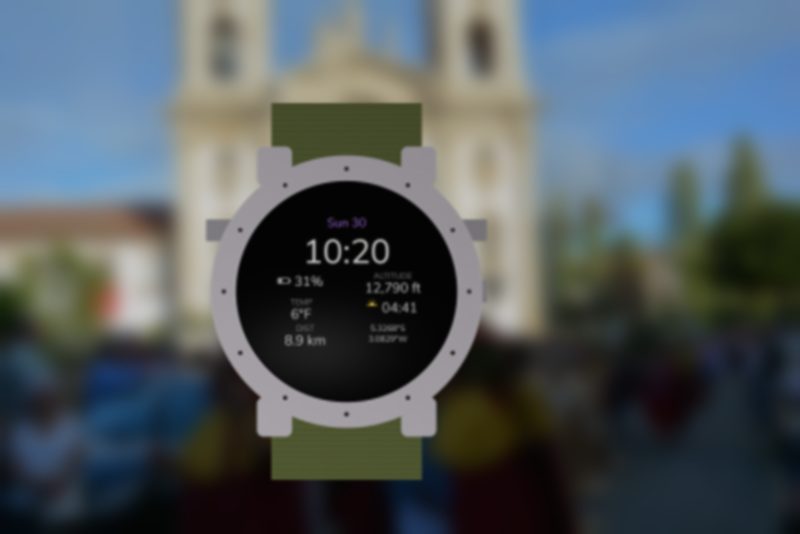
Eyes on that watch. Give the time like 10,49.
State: 10,20
